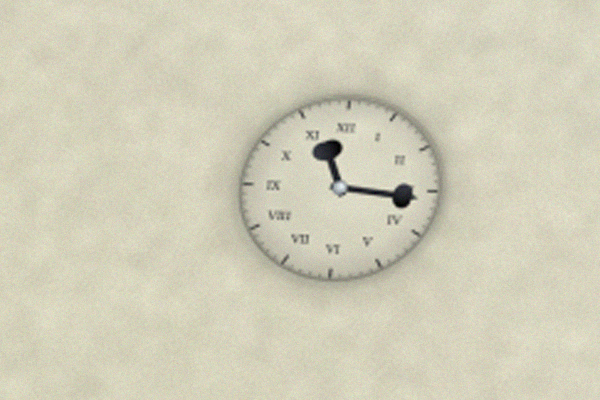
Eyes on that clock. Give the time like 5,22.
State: 11,16
